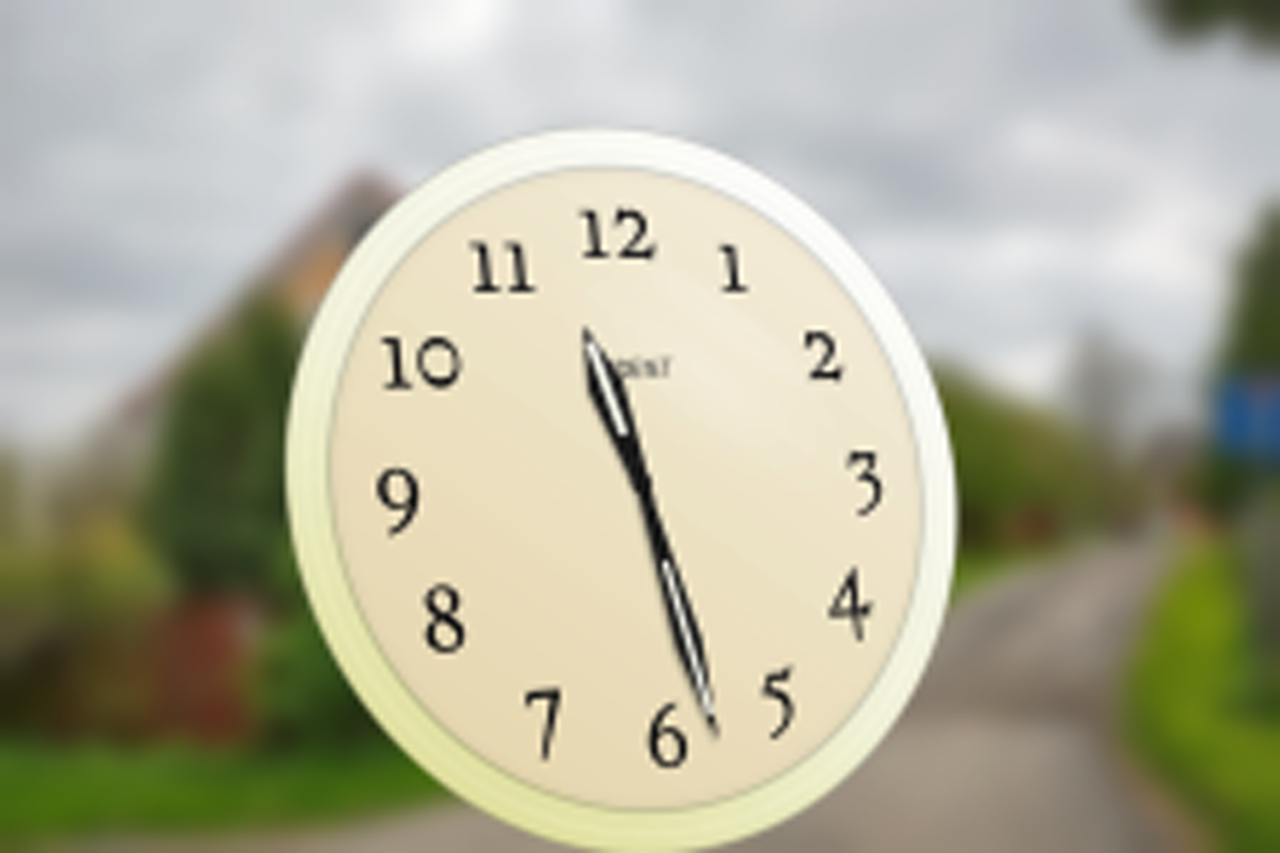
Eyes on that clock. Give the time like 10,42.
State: 11,28
